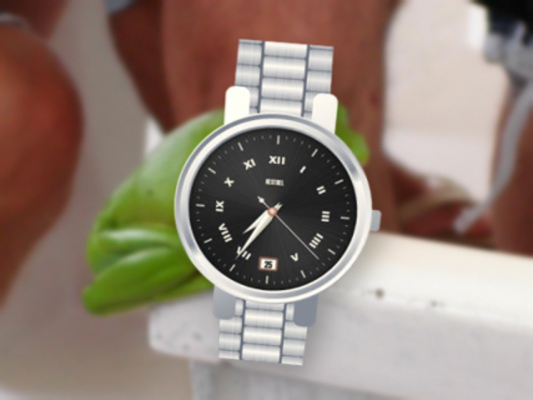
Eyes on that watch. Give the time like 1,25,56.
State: 7,35,22
